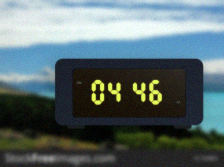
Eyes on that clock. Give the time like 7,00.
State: 4,46
